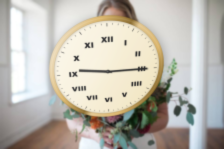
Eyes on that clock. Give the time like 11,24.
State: 9,15
